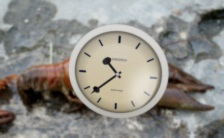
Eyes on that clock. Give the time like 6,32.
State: 10,38
